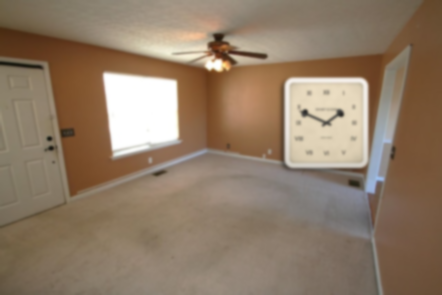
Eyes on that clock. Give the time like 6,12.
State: 1,49
